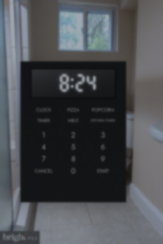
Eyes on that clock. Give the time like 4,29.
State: 8,24
